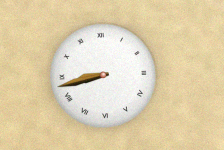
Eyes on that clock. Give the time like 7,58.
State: 8,43
